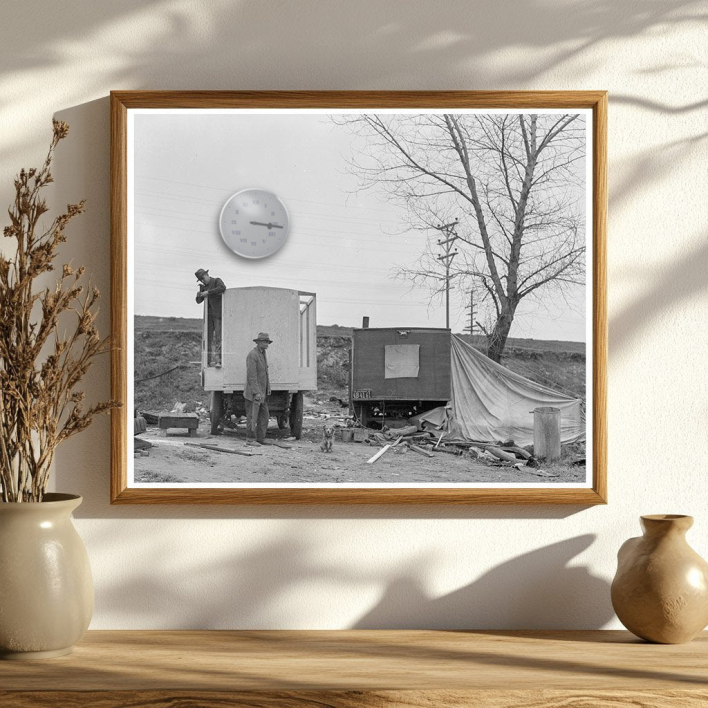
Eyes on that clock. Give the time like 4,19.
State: 3,16
